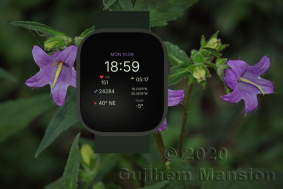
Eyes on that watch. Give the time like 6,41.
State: 18,59
